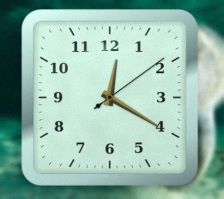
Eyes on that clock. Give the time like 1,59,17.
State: 12,20,09
